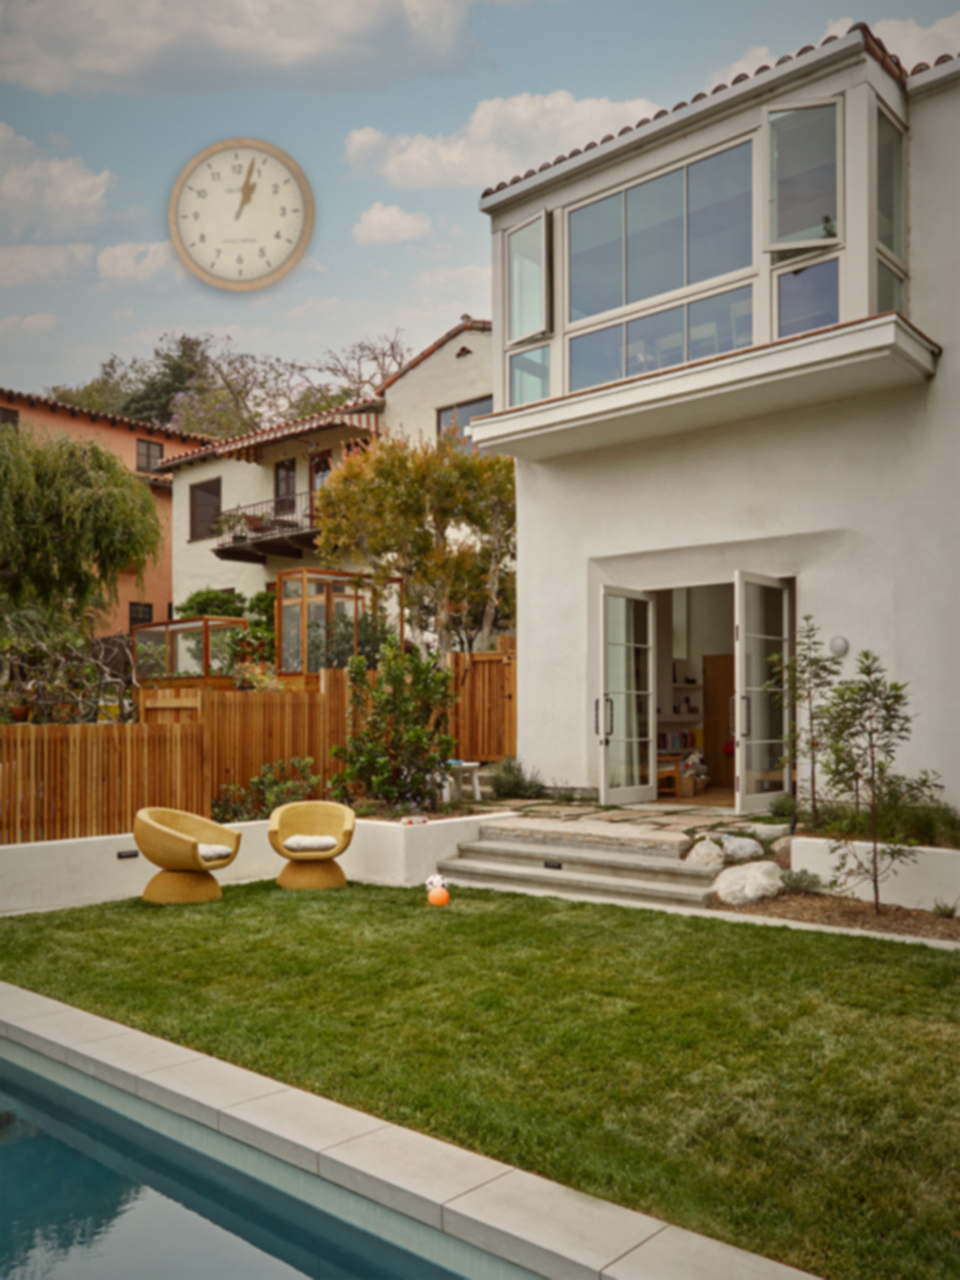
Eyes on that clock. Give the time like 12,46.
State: 1,03
